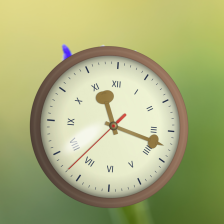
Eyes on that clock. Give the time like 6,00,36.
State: 11,17,37
